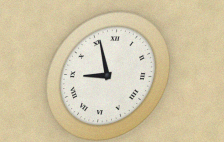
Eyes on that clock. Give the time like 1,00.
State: 8,56
